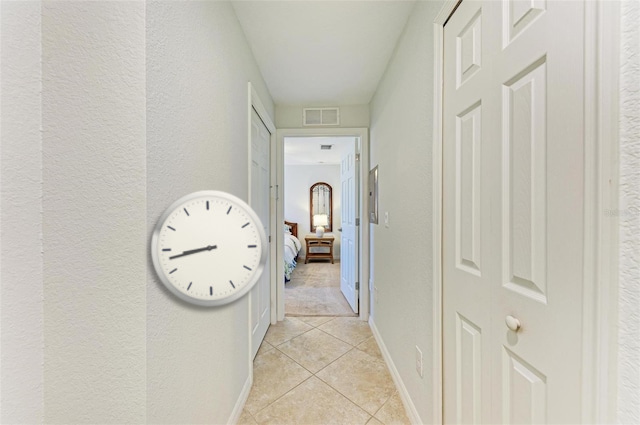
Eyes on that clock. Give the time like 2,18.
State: 8,43
